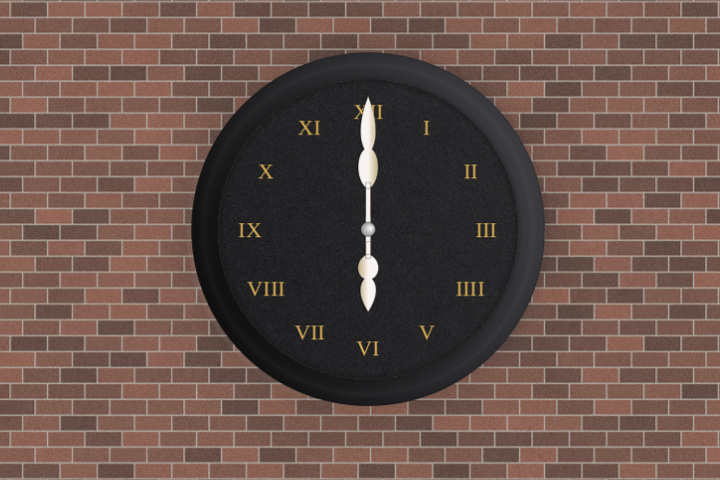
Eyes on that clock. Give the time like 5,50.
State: 6,00
